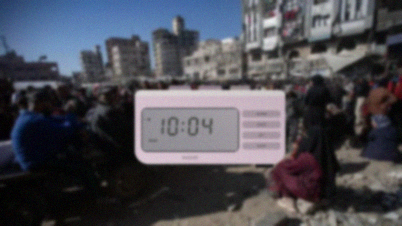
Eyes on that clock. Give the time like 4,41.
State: 10,04
